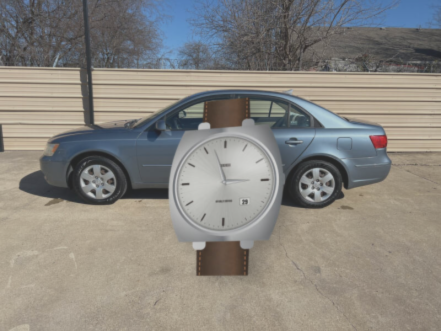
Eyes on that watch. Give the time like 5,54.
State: 2,57
